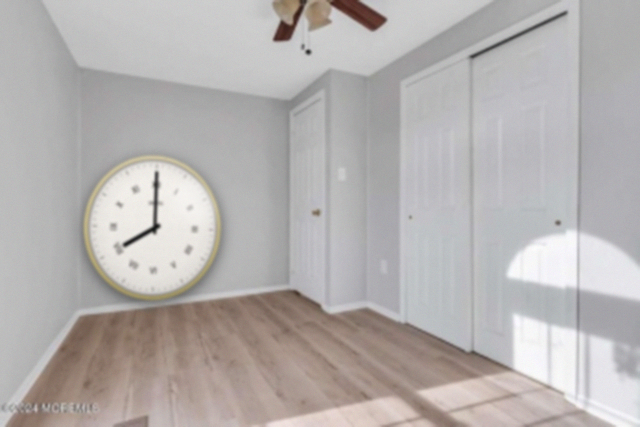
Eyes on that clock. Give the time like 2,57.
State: 8,00
